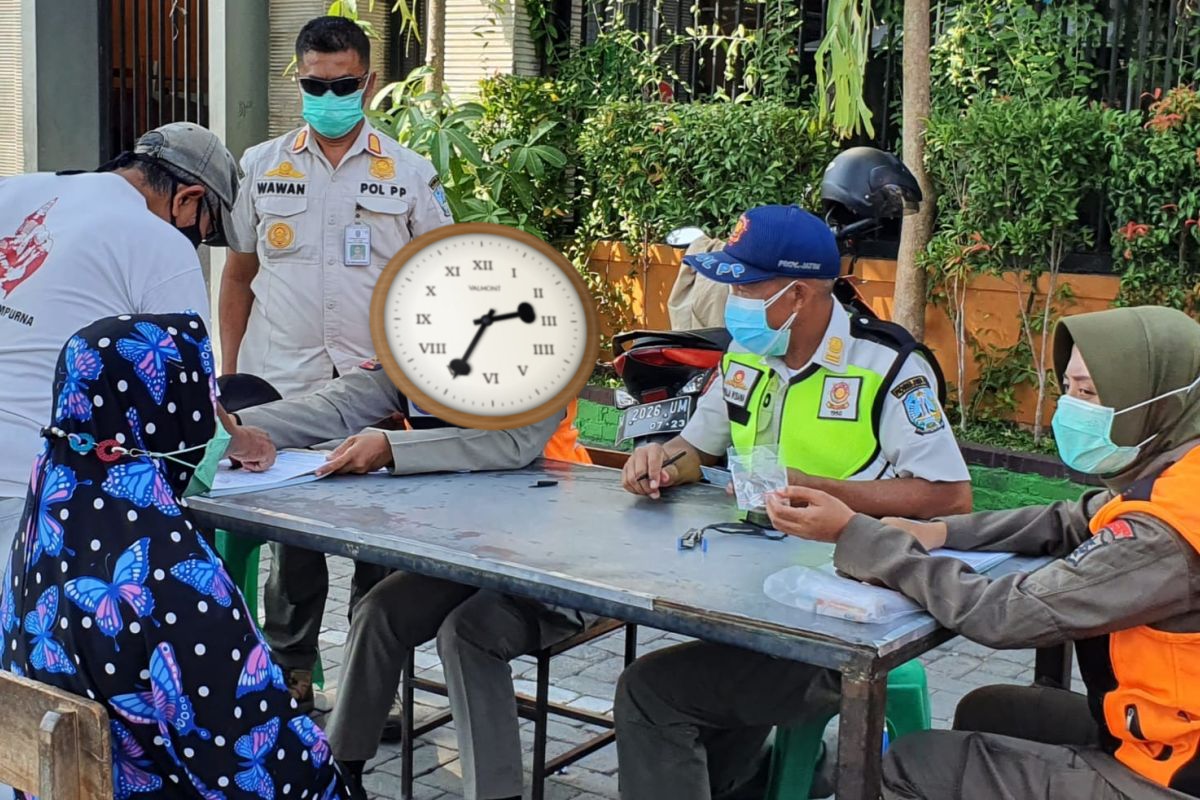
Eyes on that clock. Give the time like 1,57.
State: 2,35
